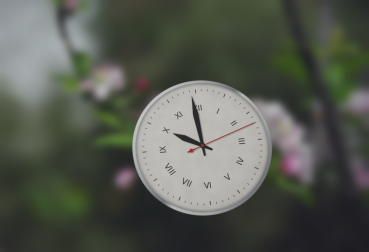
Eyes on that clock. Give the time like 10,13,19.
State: 9,59,12
